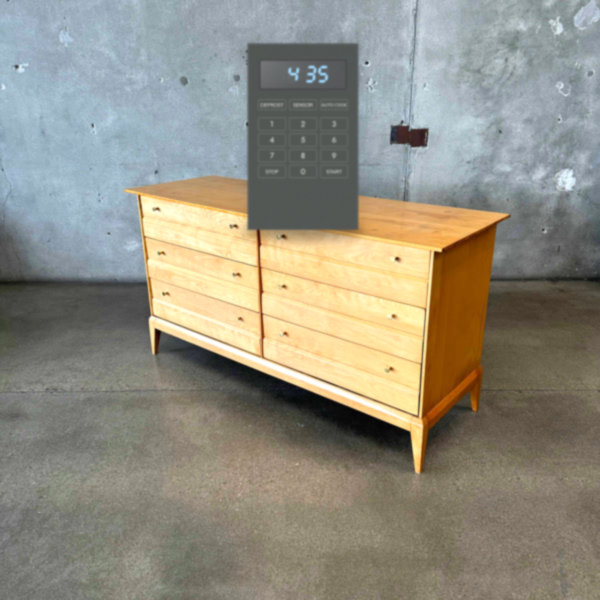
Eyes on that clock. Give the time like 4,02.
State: 4,35
